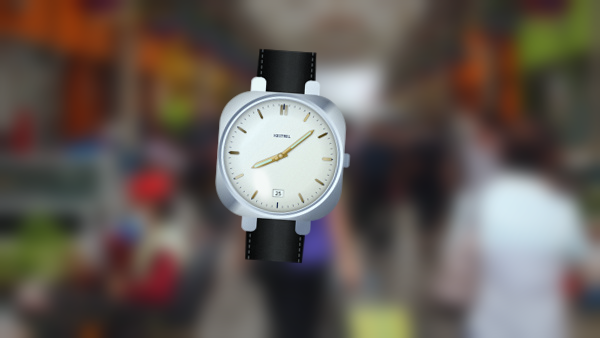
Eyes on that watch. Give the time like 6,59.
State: 8,08
